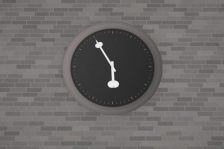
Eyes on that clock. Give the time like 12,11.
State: 5,55
